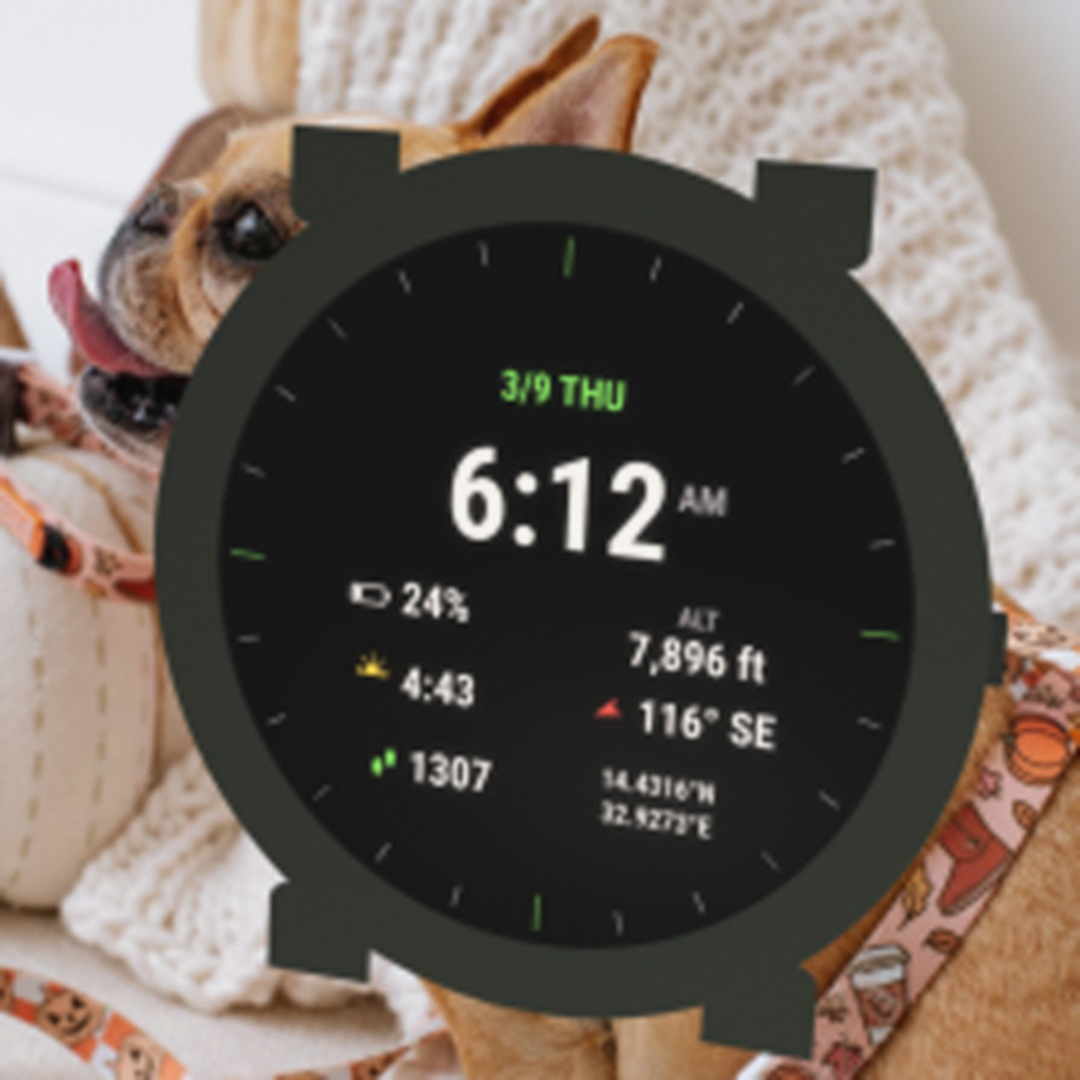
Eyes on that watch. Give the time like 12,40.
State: 6,12
